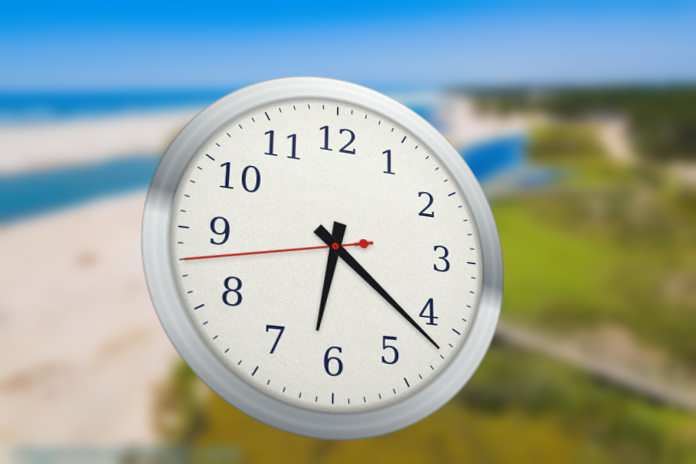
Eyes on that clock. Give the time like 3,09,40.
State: 6,21,43
